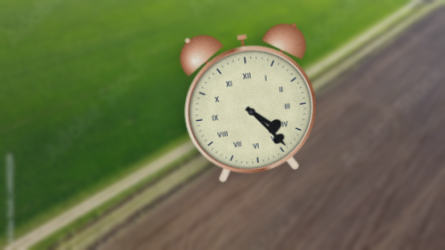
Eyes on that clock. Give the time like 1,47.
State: 4,24
